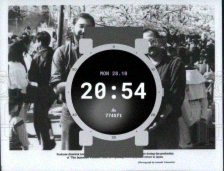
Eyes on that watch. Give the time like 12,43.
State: 20,54
